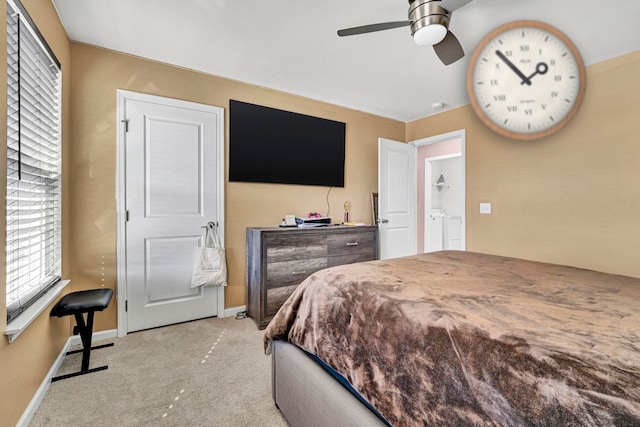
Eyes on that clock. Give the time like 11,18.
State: 1,53
